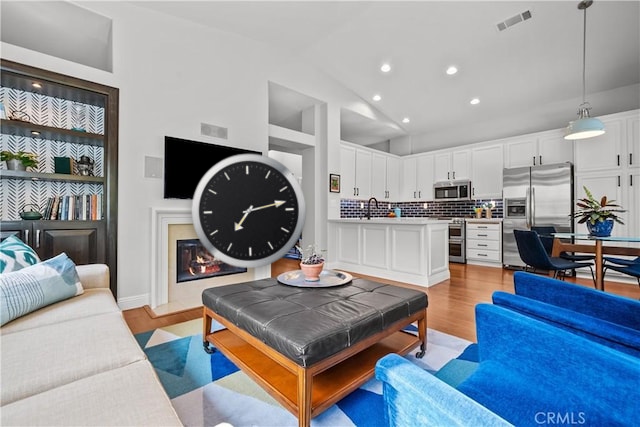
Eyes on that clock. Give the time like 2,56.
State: 7,13
